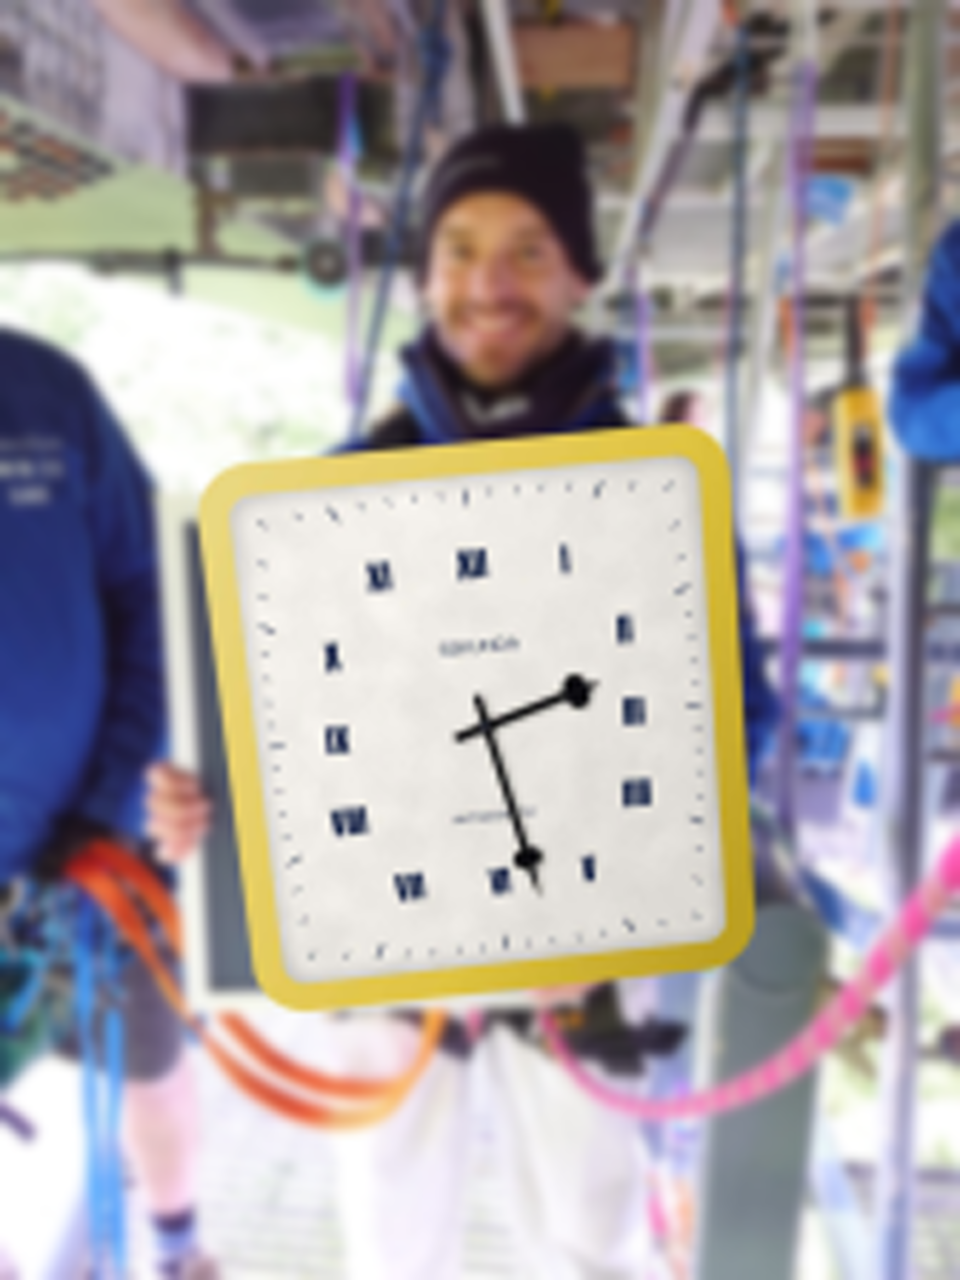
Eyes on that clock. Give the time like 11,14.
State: 2,28
